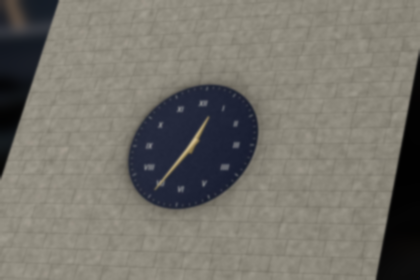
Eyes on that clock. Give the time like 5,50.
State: 12,35
